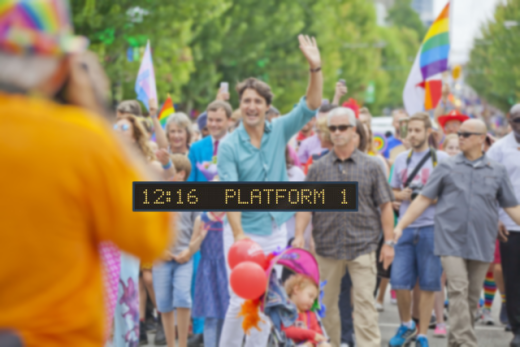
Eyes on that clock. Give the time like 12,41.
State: 12,16
